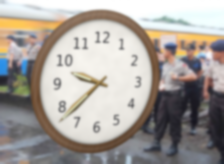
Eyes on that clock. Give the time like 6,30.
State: 9,38
